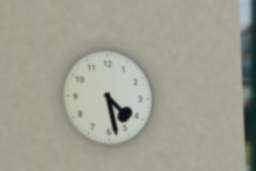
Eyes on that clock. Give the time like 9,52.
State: 4,28
